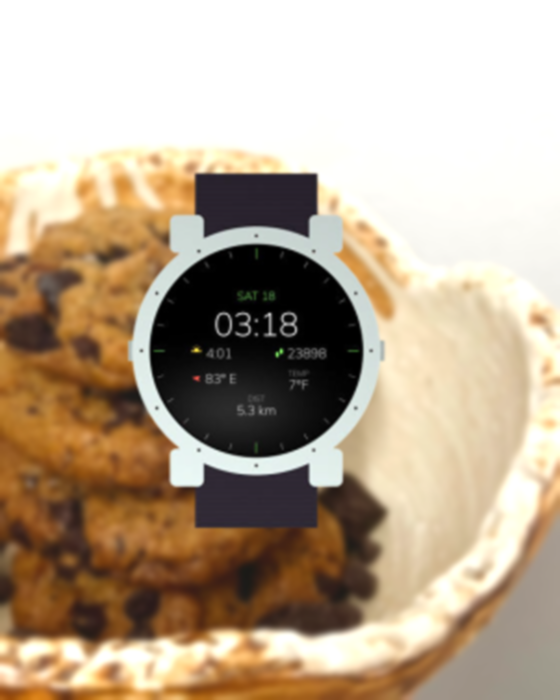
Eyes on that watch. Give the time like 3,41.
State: 3,18
